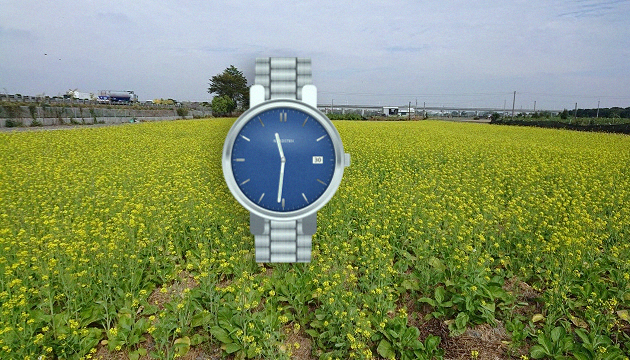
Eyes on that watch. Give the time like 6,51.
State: 11,31
